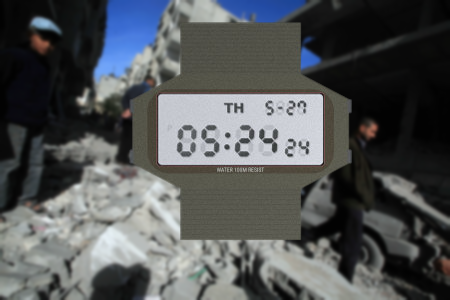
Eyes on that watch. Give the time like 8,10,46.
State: 5,24,24
